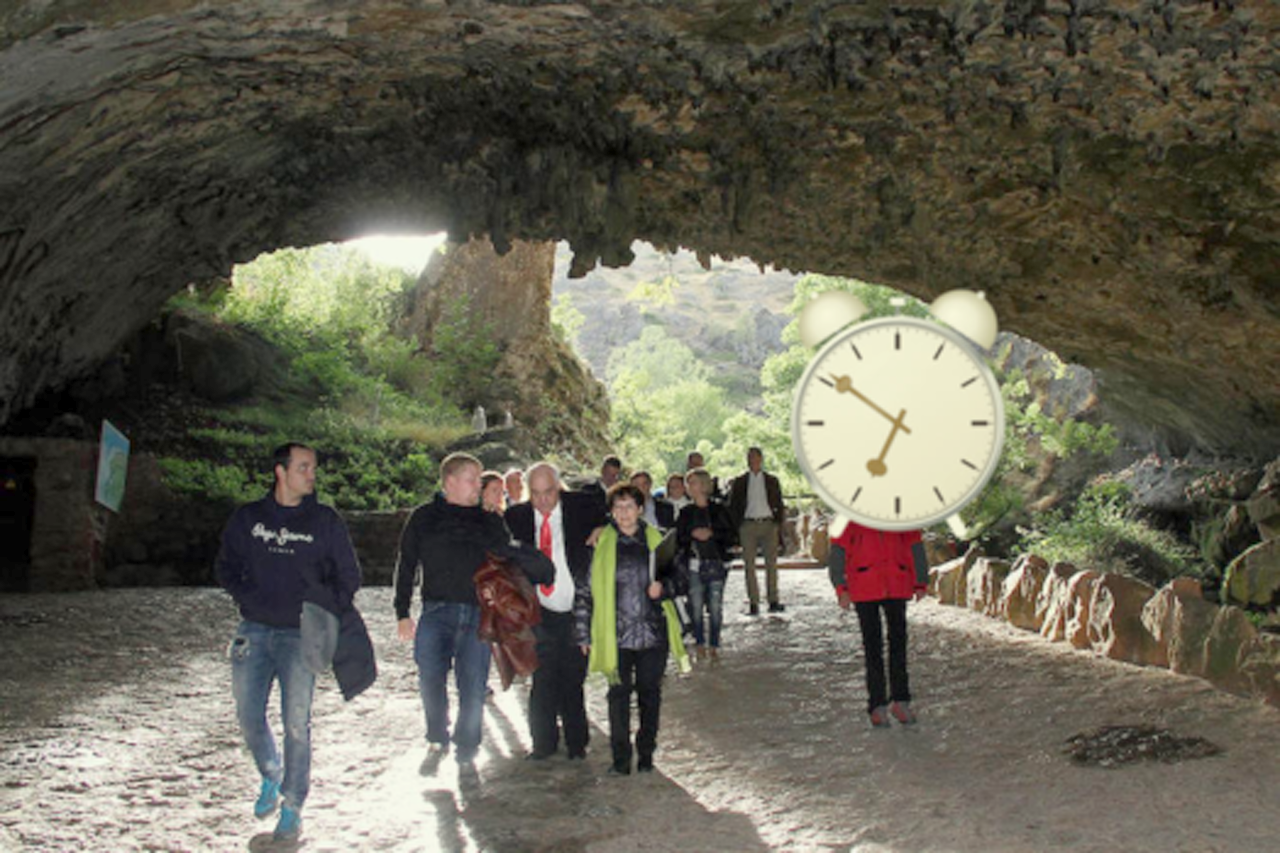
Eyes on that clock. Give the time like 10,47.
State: 6,51
